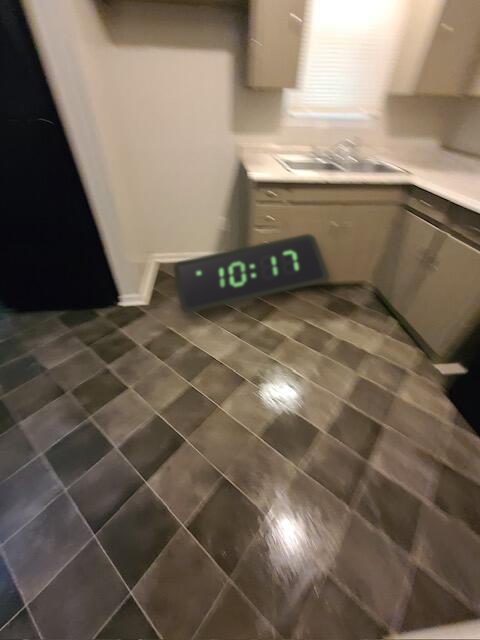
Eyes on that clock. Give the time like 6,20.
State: 10,17
